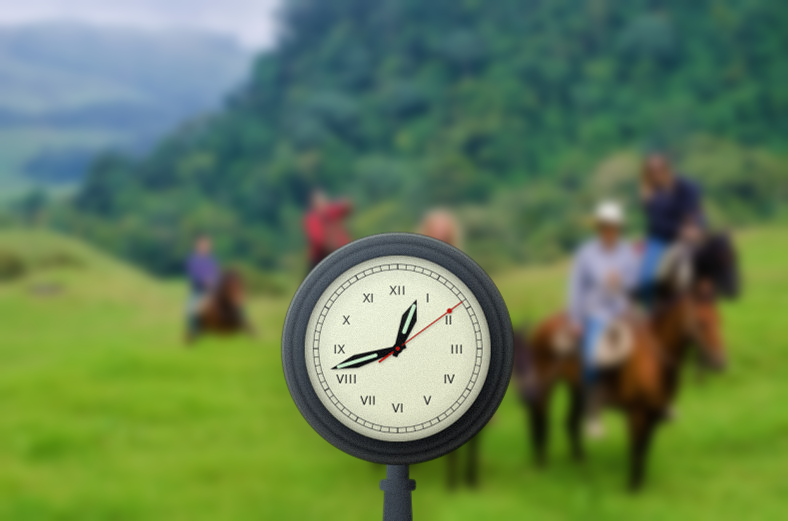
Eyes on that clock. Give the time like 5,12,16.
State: 12,42,09
